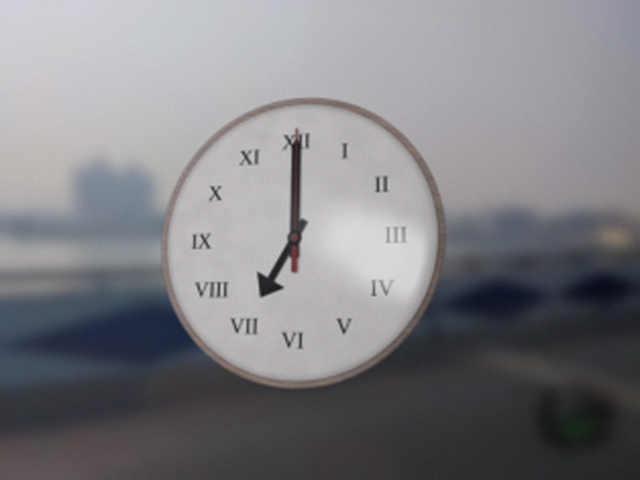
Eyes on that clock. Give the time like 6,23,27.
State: 7,00,00
